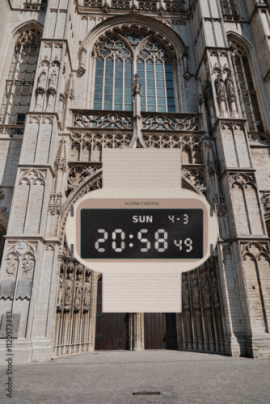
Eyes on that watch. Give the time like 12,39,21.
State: 20,58,49
